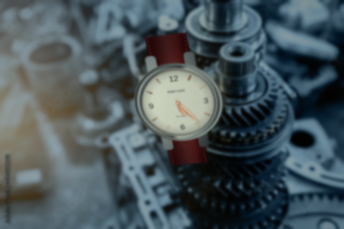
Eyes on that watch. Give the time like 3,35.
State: 5,24
